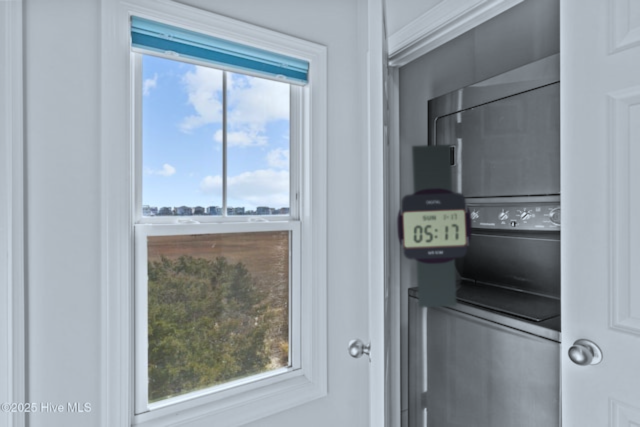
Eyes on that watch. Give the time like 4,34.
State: 5,17
